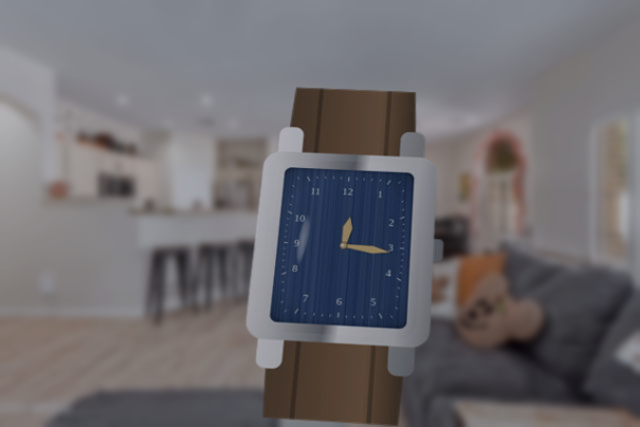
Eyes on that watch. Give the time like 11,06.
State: 12,16
